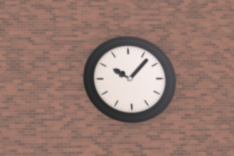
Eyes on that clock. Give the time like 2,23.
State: 10,07
